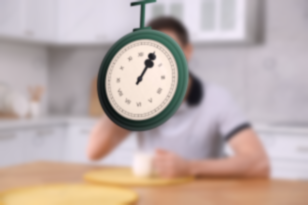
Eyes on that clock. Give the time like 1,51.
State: 1,05
